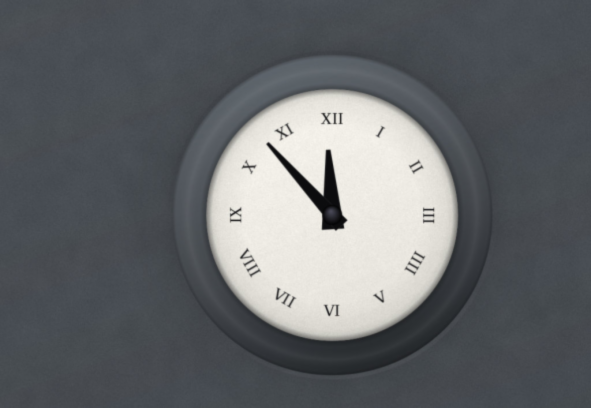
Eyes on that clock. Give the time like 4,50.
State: 11,53
